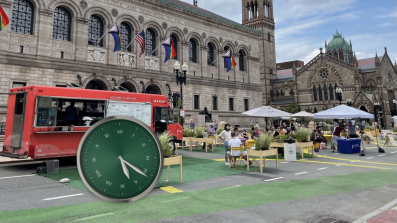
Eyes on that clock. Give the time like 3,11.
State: 5,21
